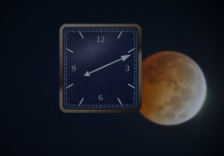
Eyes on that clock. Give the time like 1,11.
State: 8,11
